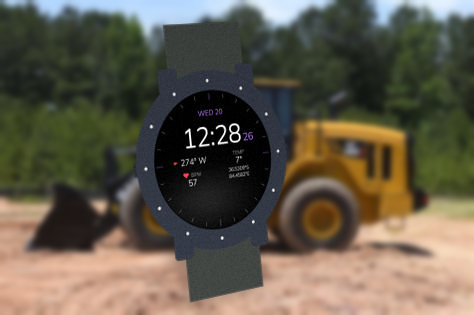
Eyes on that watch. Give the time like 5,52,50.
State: 12,28,26
